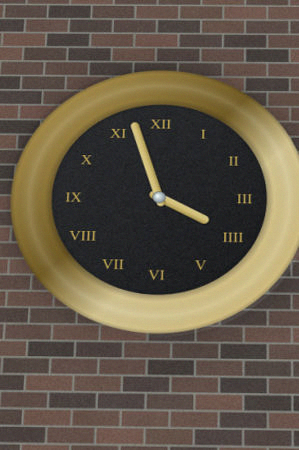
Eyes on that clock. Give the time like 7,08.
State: 3,57
